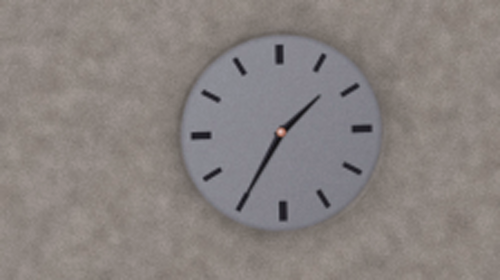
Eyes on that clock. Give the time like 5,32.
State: 1,35
